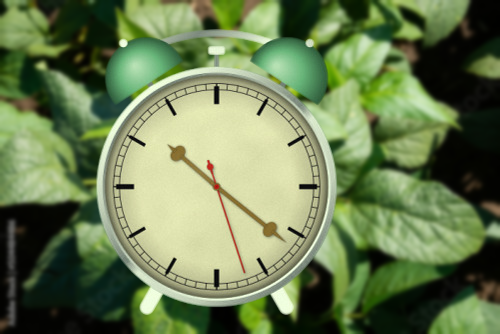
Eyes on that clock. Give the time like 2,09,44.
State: 10,21,27
